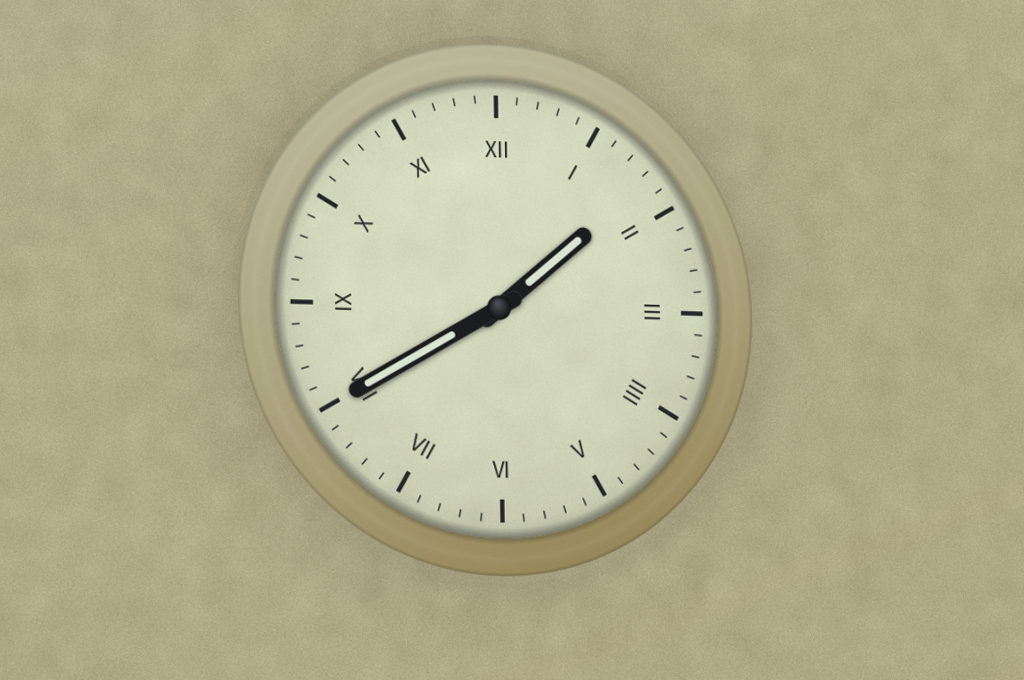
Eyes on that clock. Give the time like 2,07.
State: 1,40
